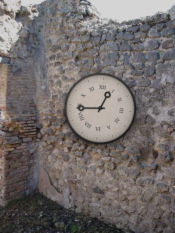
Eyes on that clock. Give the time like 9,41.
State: 12,44
